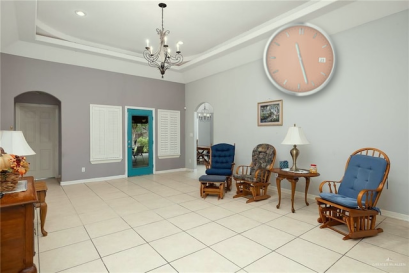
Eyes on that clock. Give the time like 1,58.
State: 11,27
